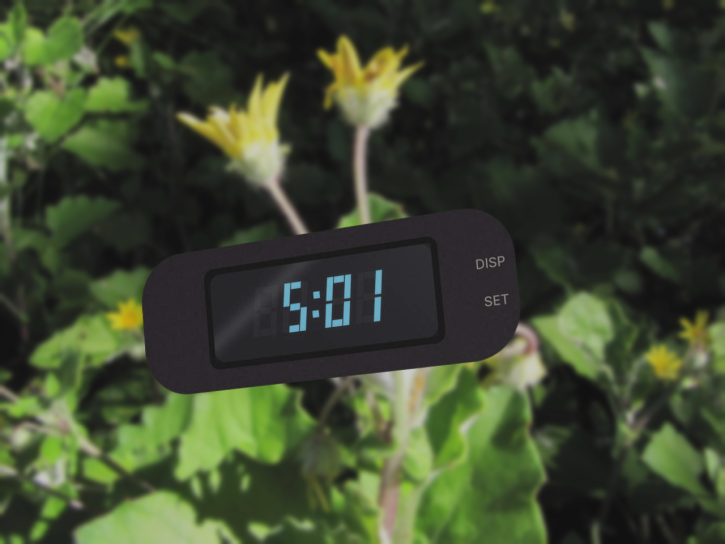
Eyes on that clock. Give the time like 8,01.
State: 5,01
